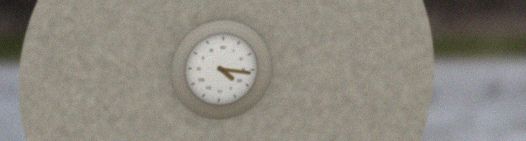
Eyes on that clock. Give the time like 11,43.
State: 4,16
